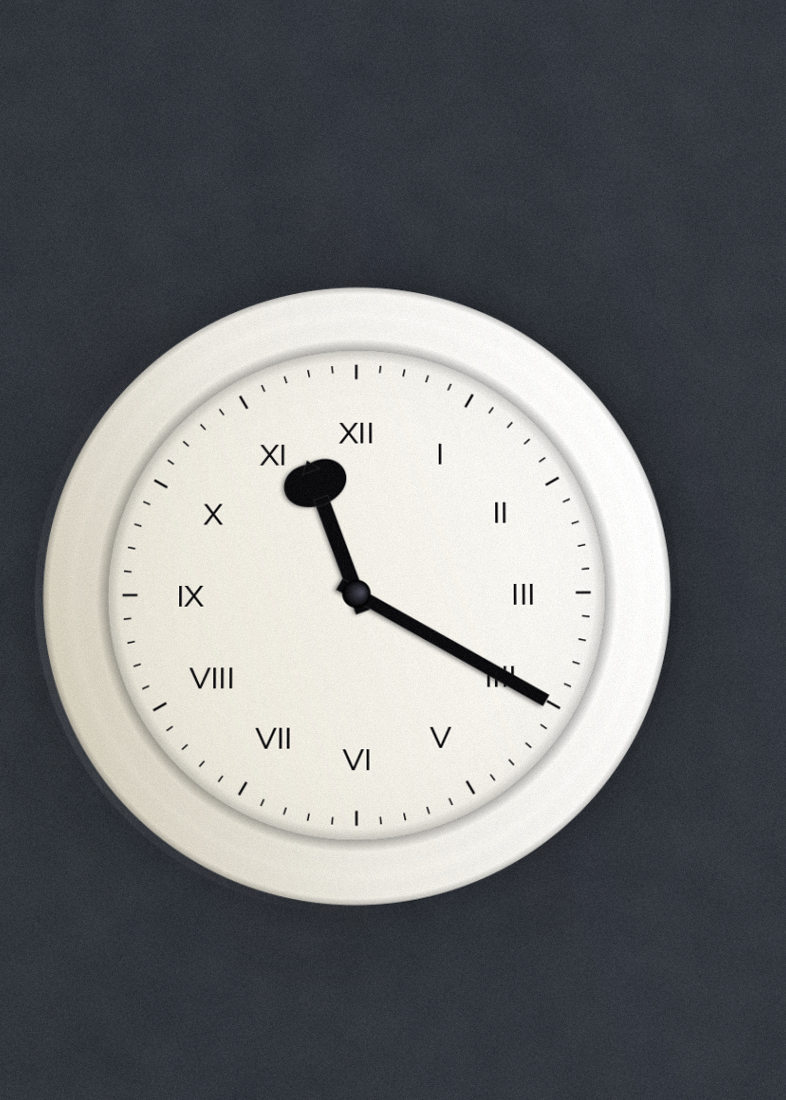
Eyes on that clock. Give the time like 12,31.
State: 11,20
